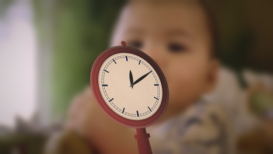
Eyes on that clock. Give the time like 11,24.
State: 12,10
